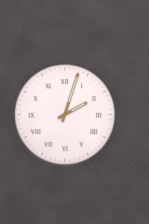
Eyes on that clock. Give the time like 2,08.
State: 2,03
